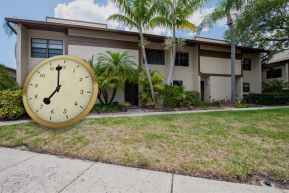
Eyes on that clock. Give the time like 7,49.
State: 6,58
